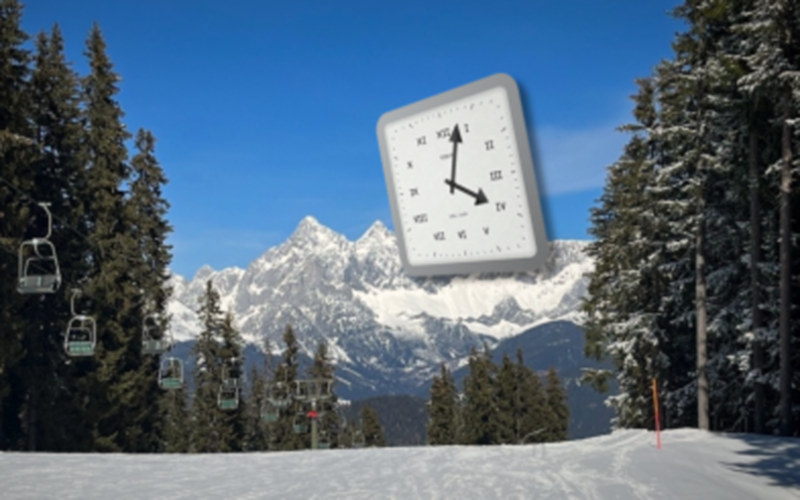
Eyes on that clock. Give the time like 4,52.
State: 4,03
